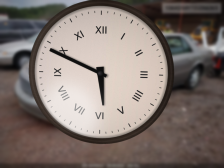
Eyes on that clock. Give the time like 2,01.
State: 5,49
